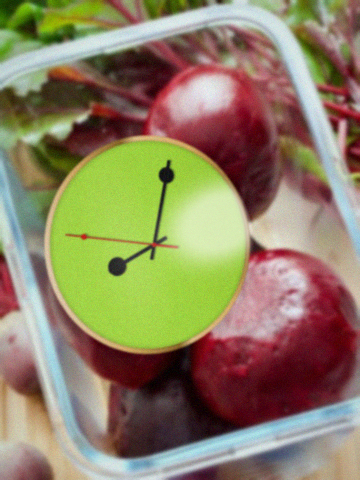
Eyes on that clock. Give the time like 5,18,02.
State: 8,01,46
